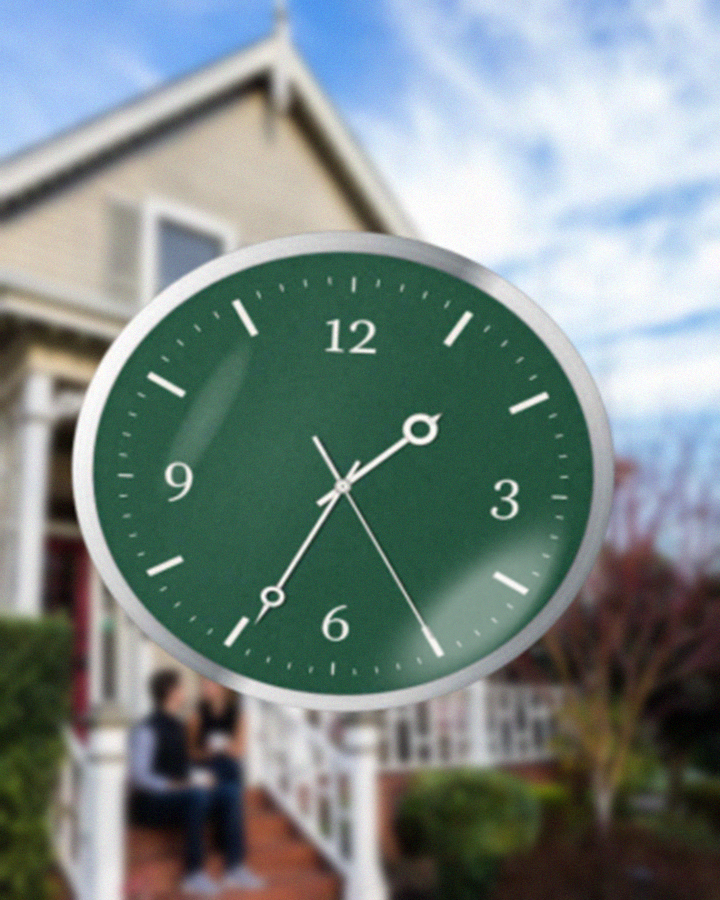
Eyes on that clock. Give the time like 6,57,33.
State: 1,34,25
